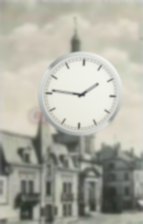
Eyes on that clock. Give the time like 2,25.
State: 1,46
